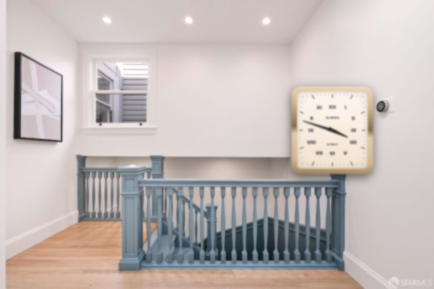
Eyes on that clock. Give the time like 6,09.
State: 3,48
